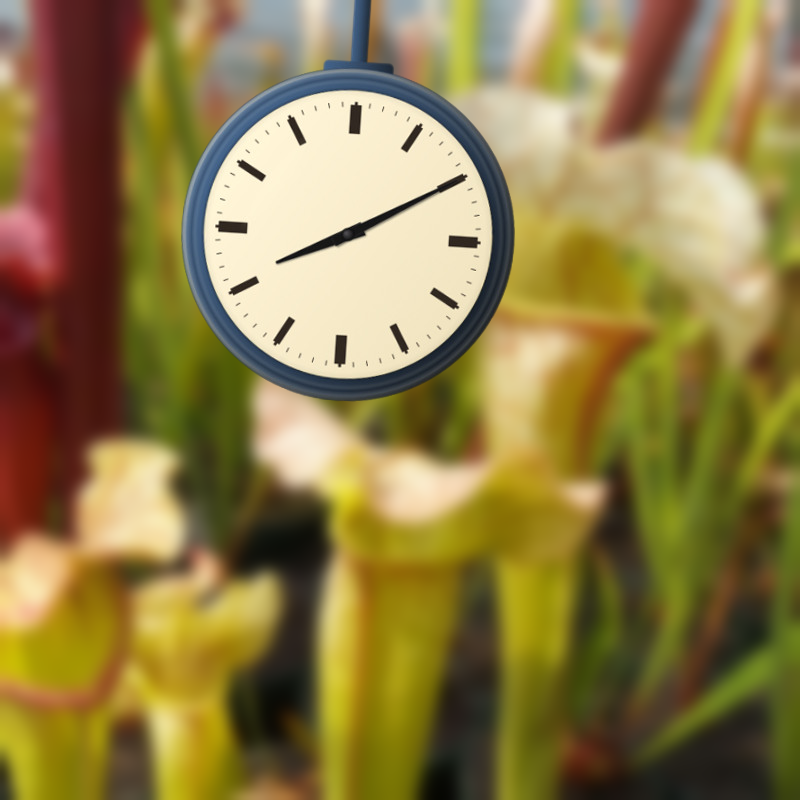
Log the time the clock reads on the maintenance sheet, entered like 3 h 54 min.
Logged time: 8 h 10 min
